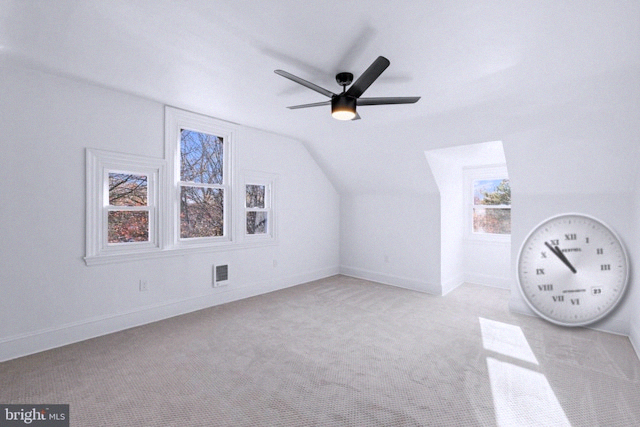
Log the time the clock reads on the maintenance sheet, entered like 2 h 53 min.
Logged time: 10 h 53 min
